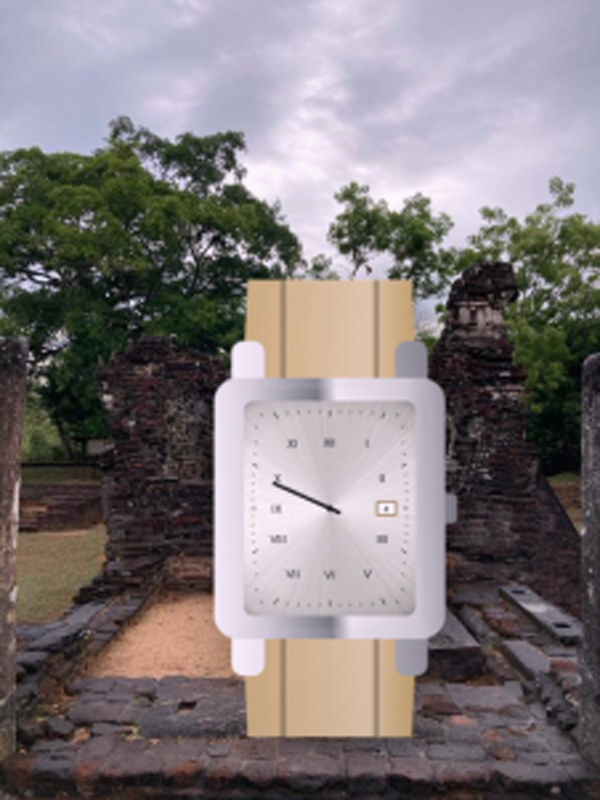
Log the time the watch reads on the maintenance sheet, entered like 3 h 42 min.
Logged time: 9 h 49 min
